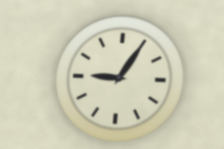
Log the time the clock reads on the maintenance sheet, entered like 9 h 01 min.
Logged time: 9 h 05 min
